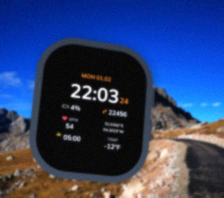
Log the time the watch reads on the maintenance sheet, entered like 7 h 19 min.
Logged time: 22 h 03 min
